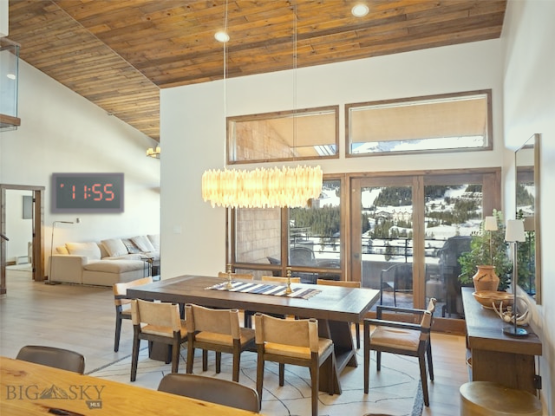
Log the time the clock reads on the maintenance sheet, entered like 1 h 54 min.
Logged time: 11 h 55 min
